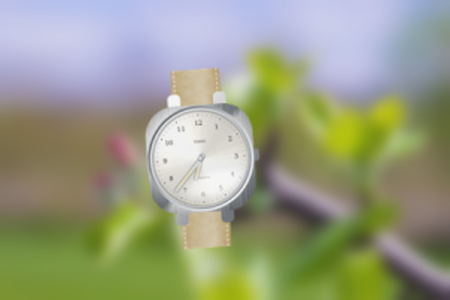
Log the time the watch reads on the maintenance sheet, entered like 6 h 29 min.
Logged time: 6 h 37 min
